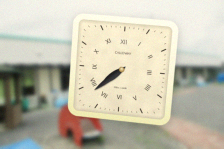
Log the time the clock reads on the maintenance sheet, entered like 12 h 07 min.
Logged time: 7 h 38 min
